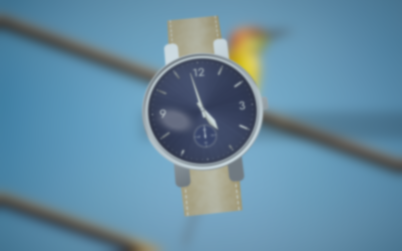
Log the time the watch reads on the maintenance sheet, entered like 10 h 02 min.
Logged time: 4 h 58 min
